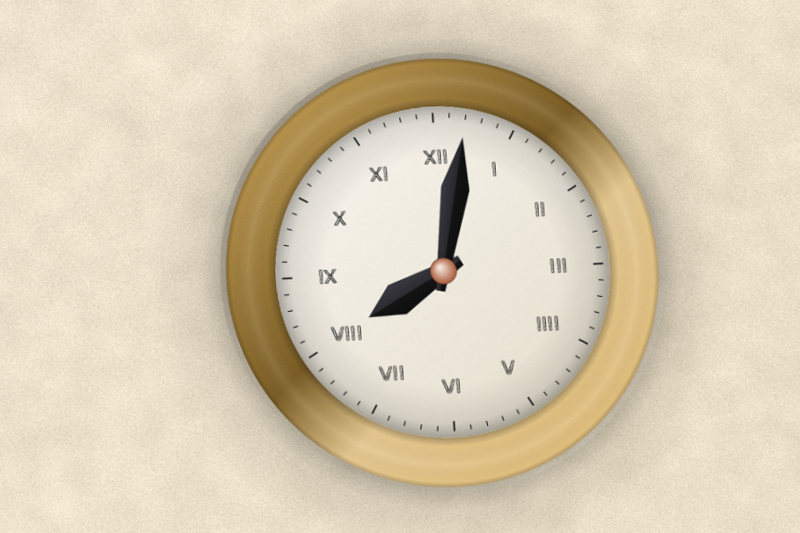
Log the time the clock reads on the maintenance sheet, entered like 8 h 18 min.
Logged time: 8 h 02 min
